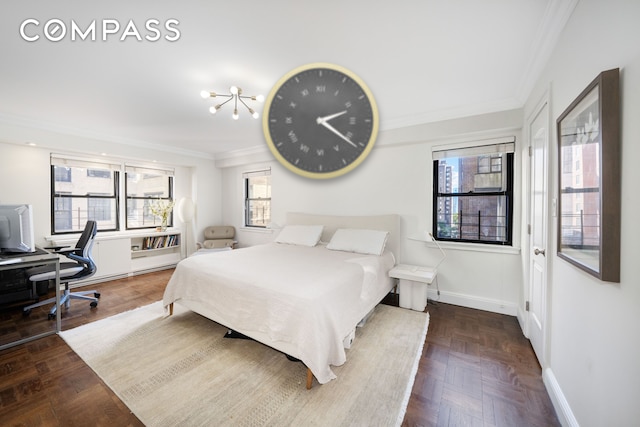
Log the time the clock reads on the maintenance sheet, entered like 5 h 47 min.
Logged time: 2 h 21 min
